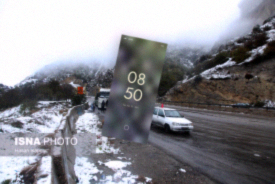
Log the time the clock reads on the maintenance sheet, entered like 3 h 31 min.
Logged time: 8 h 50 min
